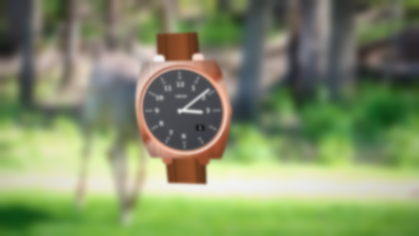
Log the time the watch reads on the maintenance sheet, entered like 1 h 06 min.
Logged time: 3 h 09 min
